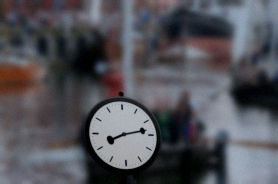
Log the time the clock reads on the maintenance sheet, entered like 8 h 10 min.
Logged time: 8 h 13 min
